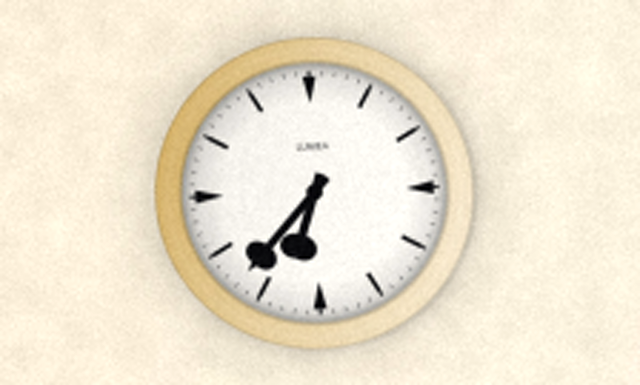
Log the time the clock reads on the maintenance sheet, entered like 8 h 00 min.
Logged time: 6 h 37 min
